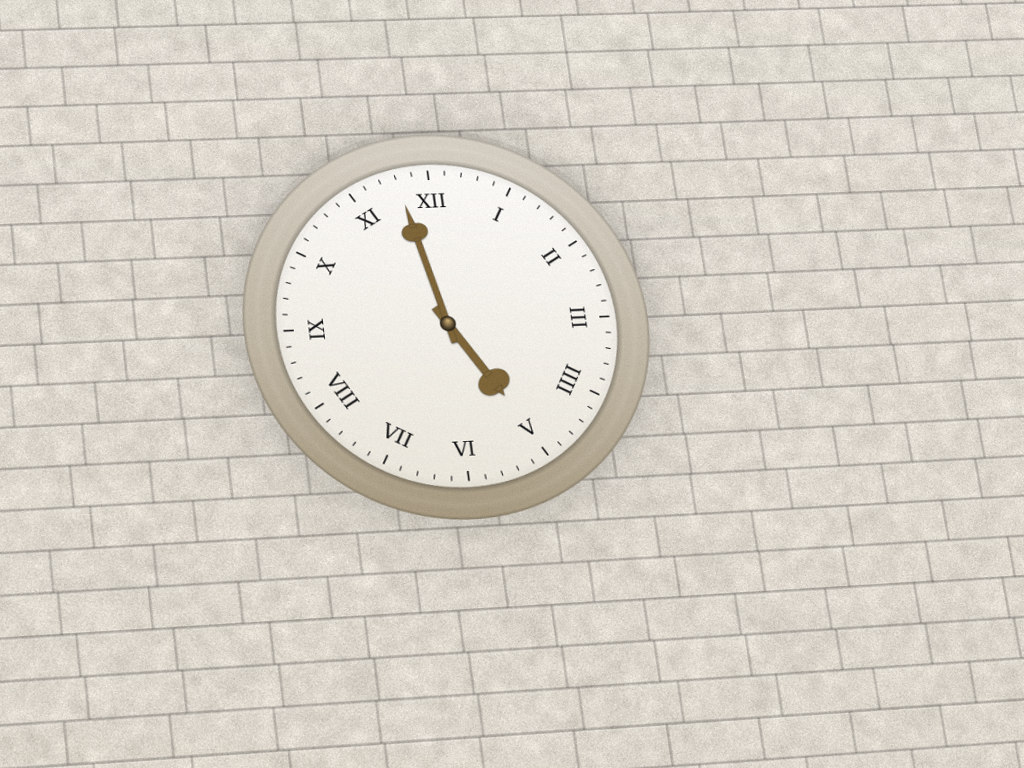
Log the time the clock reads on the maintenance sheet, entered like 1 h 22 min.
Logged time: 4 h 58 min
